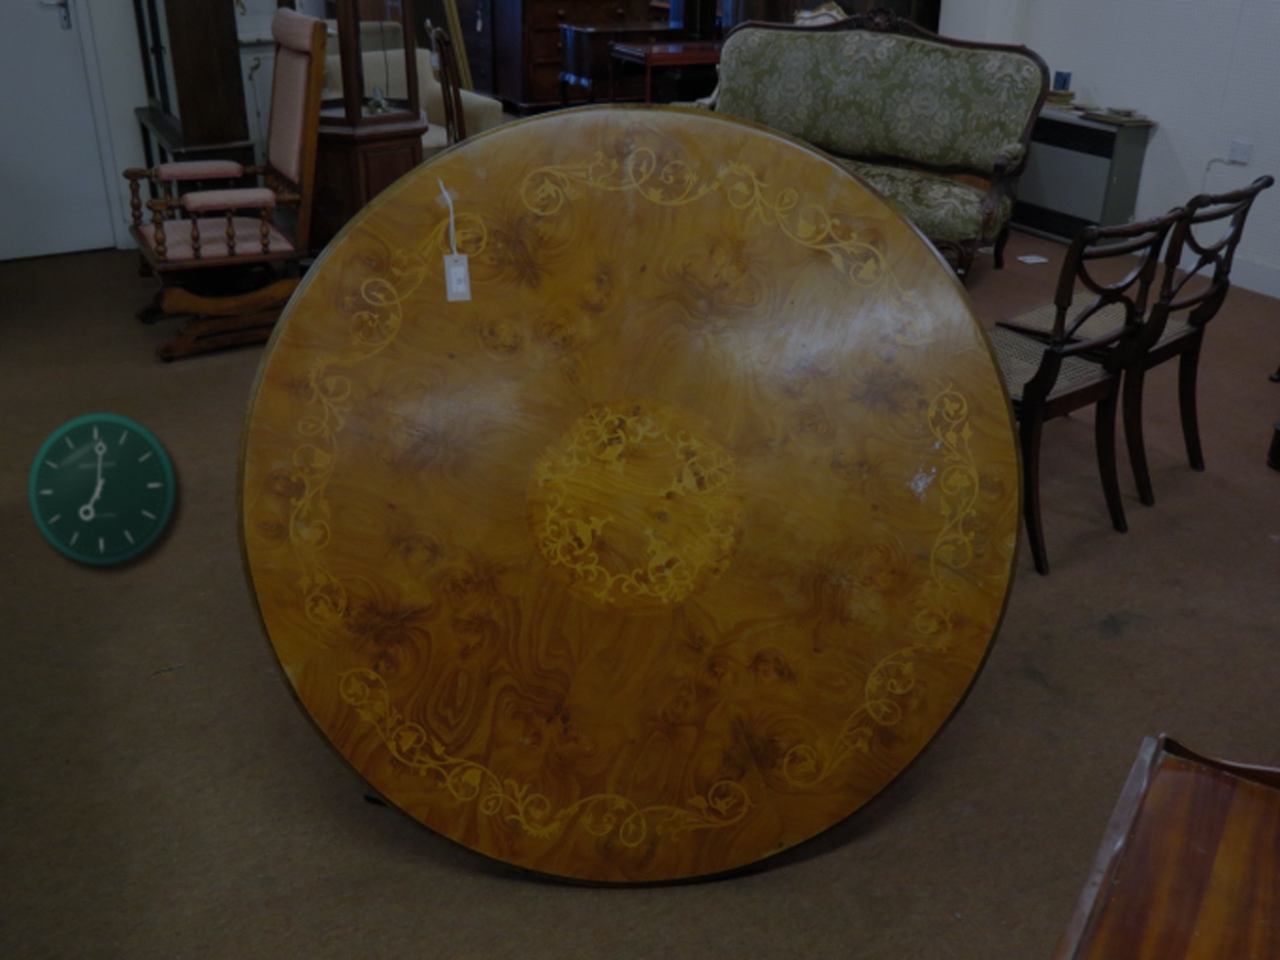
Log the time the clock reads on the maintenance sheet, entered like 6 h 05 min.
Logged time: 7 h 01 min
